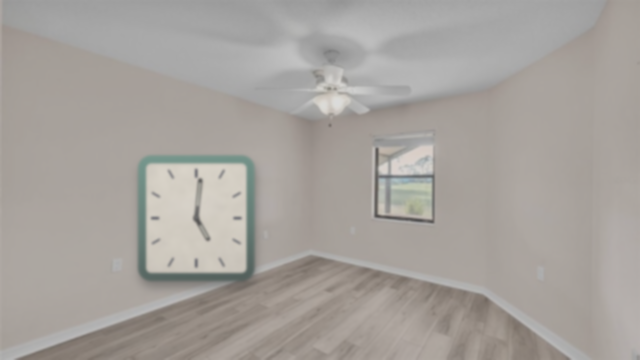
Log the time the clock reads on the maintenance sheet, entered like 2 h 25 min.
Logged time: 5 h 01 min
